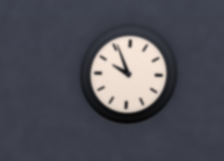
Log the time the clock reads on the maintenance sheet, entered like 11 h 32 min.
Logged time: 9 h 56 min
